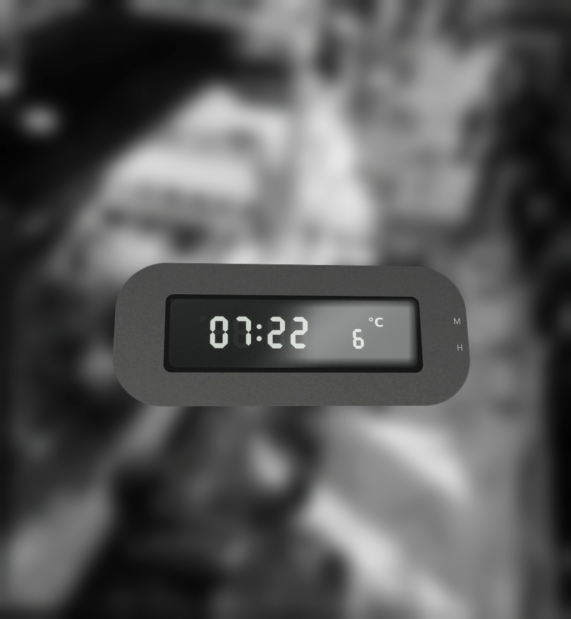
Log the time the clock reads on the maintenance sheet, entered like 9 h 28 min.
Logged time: 7 h 22 min
